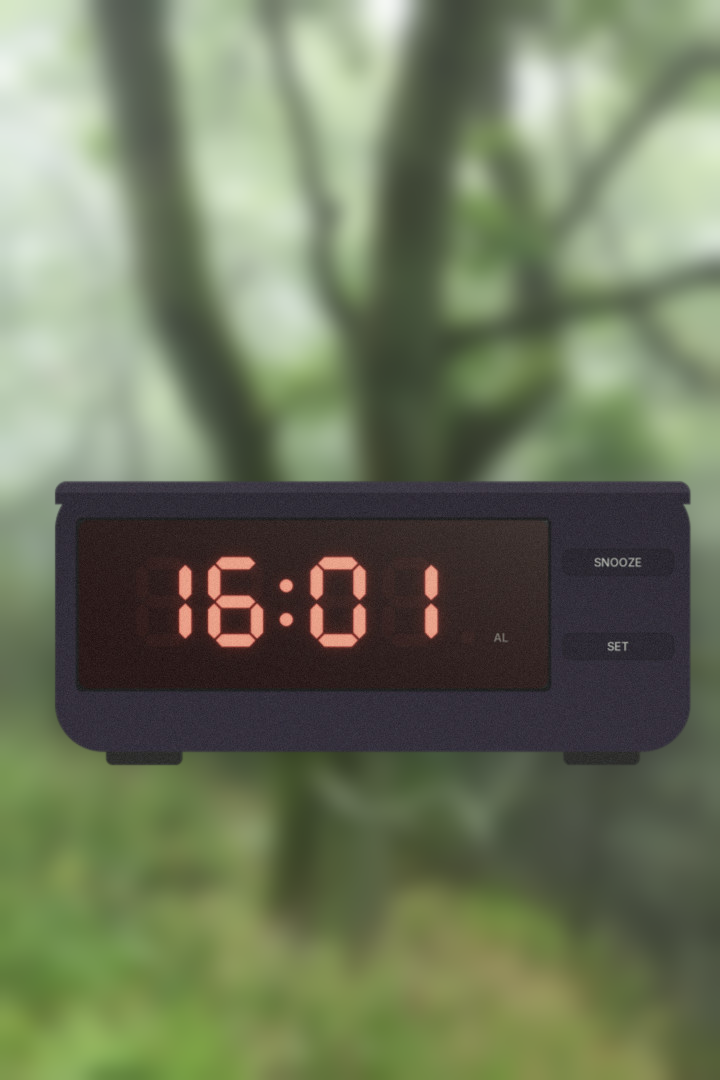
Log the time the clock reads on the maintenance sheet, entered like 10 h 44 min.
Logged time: 16 h 01 min
